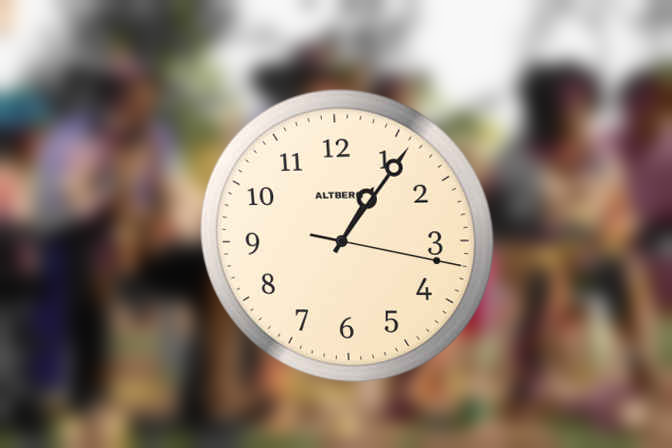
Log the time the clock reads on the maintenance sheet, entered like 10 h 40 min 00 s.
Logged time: 1 h 06 min 17 s
